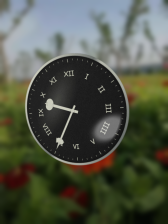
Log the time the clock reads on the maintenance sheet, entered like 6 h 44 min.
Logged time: 9 h 35 min
